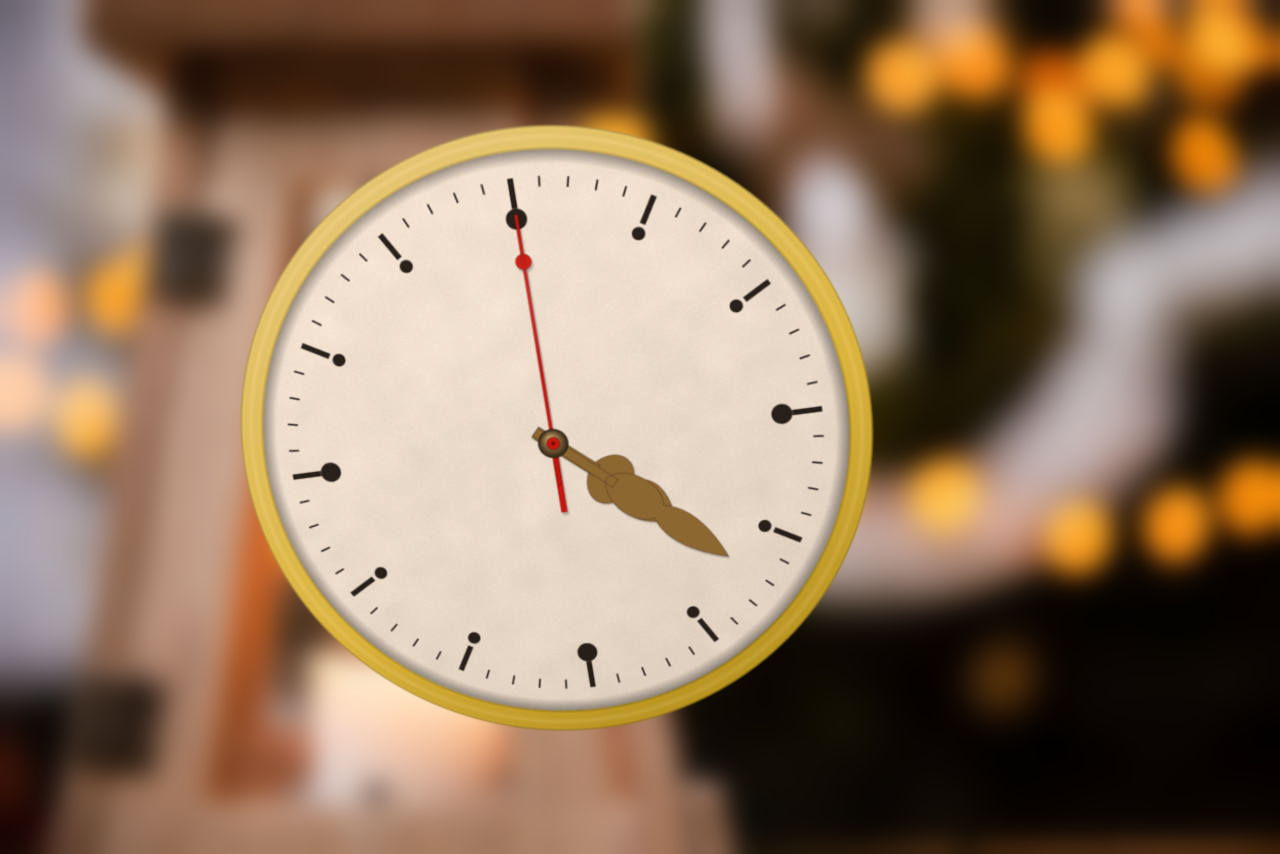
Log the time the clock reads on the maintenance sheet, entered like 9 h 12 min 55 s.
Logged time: 4 h 22 min 00 s
